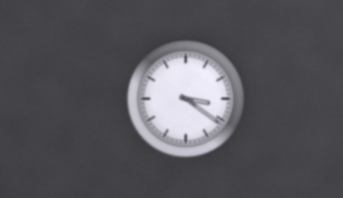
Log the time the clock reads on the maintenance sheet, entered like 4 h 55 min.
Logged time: 3 h 21 min
